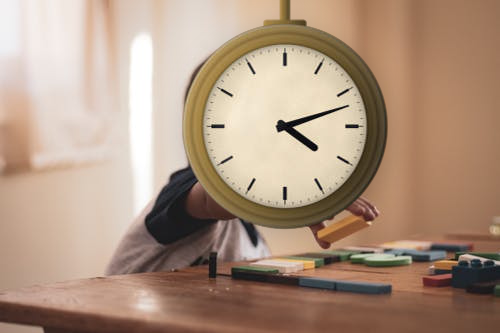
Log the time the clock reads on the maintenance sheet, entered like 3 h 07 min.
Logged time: 4 h 12 min
